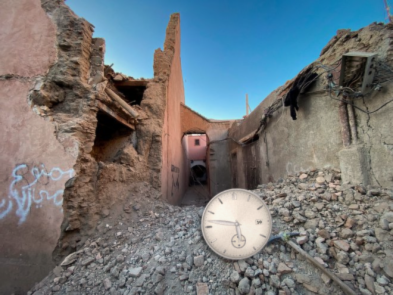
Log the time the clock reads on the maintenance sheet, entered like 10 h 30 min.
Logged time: 5 h 47 min
